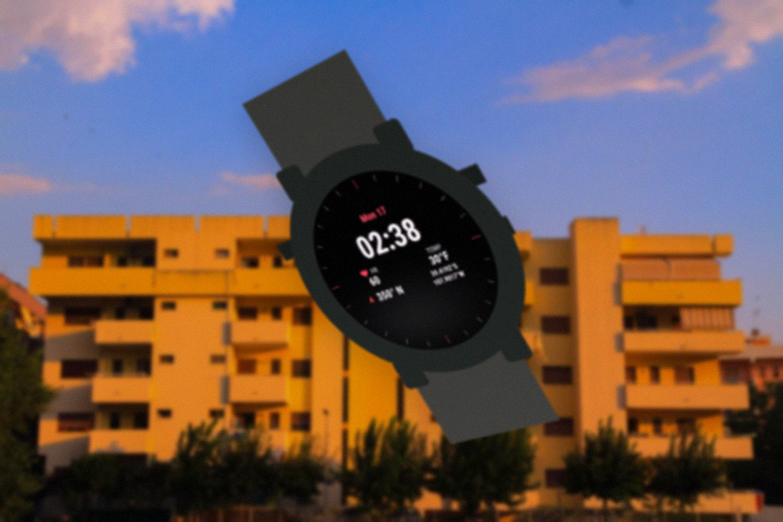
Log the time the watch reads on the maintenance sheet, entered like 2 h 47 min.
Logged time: 2 h 38 min
